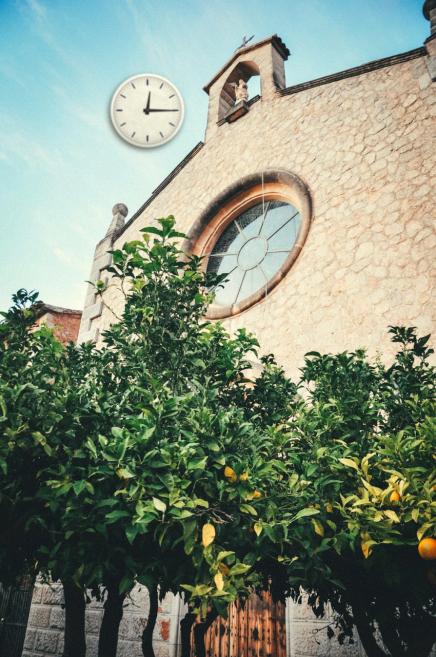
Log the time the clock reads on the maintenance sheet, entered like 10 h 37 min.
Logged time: 12 h 15 min
